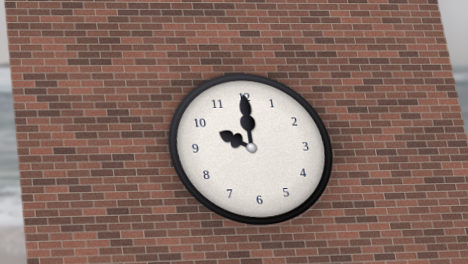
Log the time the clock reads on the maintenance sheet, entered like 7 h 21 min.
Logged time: 10 h 00 min
